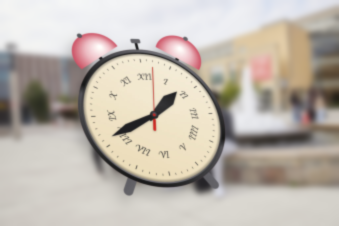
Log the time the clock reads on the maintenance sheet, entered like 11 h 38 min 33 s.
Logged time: 1 h 41 min 02 s
